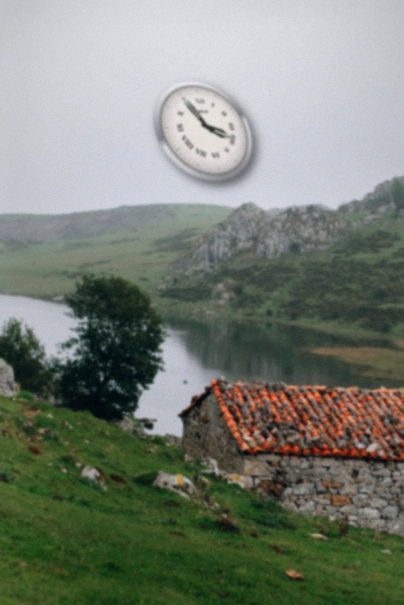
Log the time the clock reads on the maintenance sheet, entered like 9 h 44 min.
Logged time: 3 h 55 min
